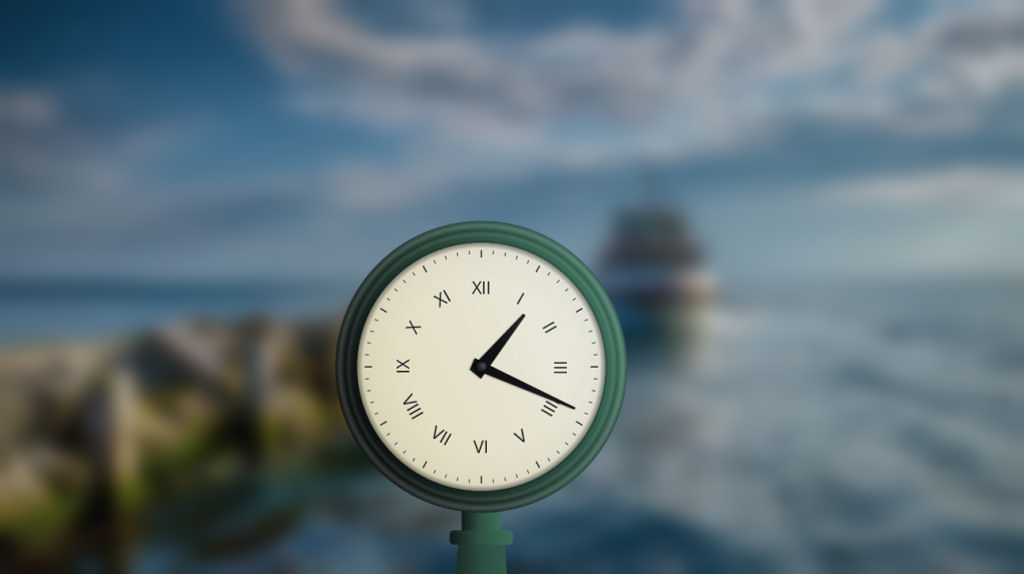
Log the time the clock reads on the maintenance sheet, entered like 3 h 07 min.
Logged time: 1 h 19 min
